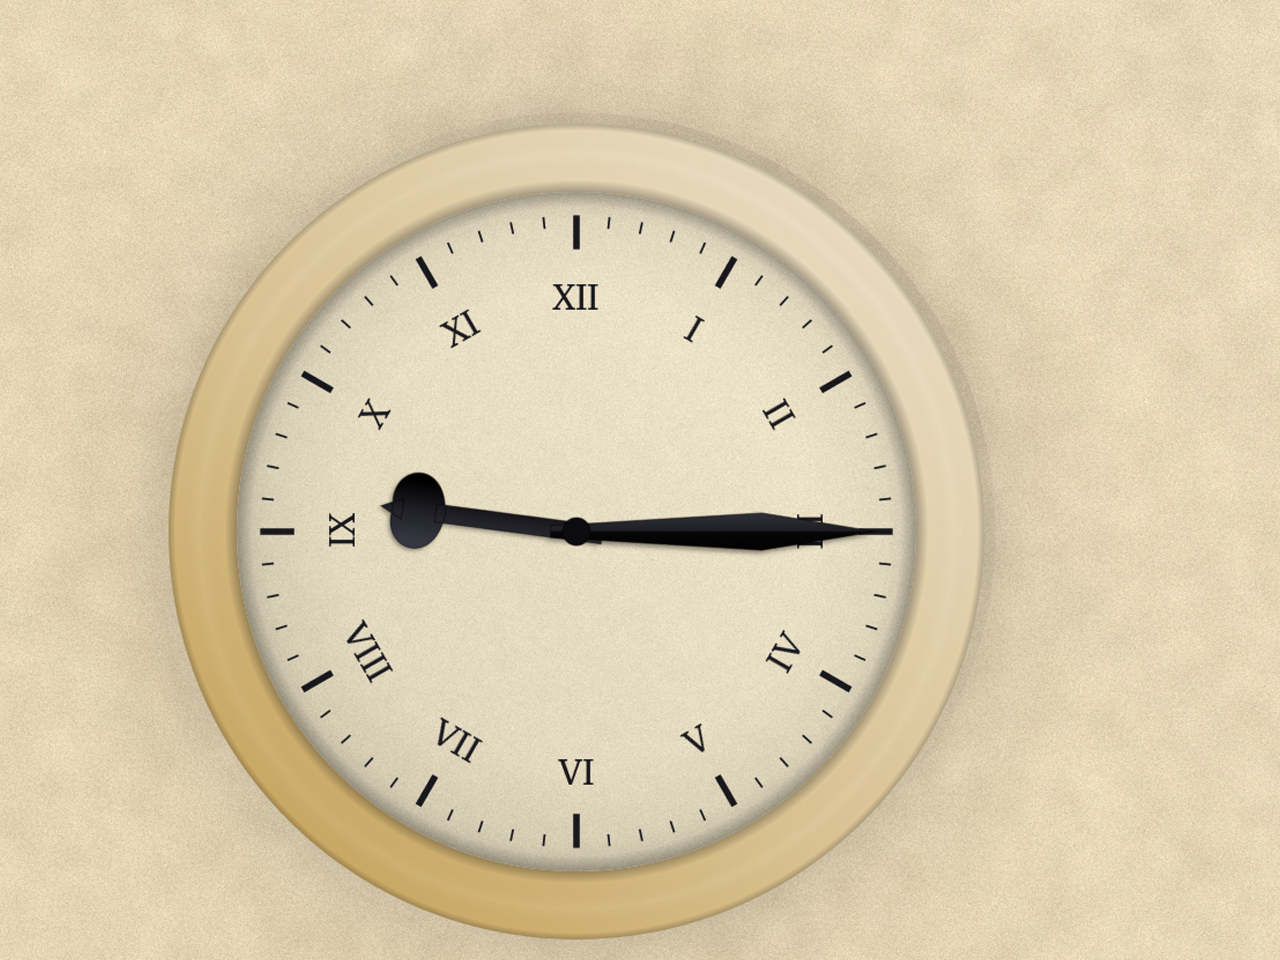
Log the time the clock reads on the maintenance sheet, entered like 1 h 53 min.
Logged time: 9 h 15 min
